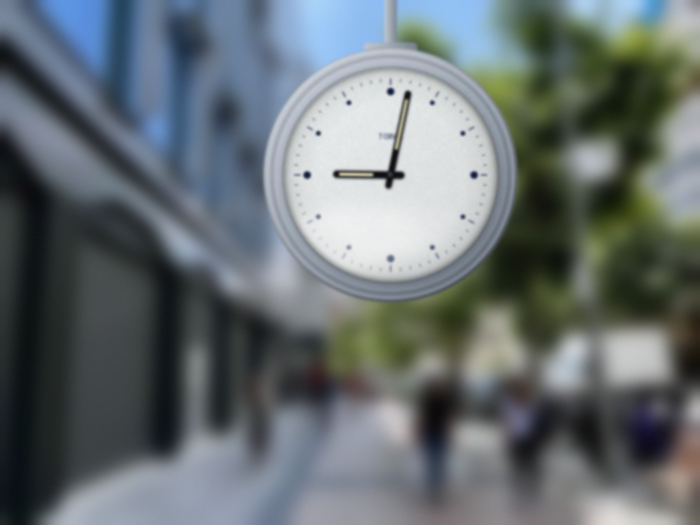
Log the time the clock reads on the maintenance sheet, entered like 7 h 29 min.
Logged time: 9 h 02 min
